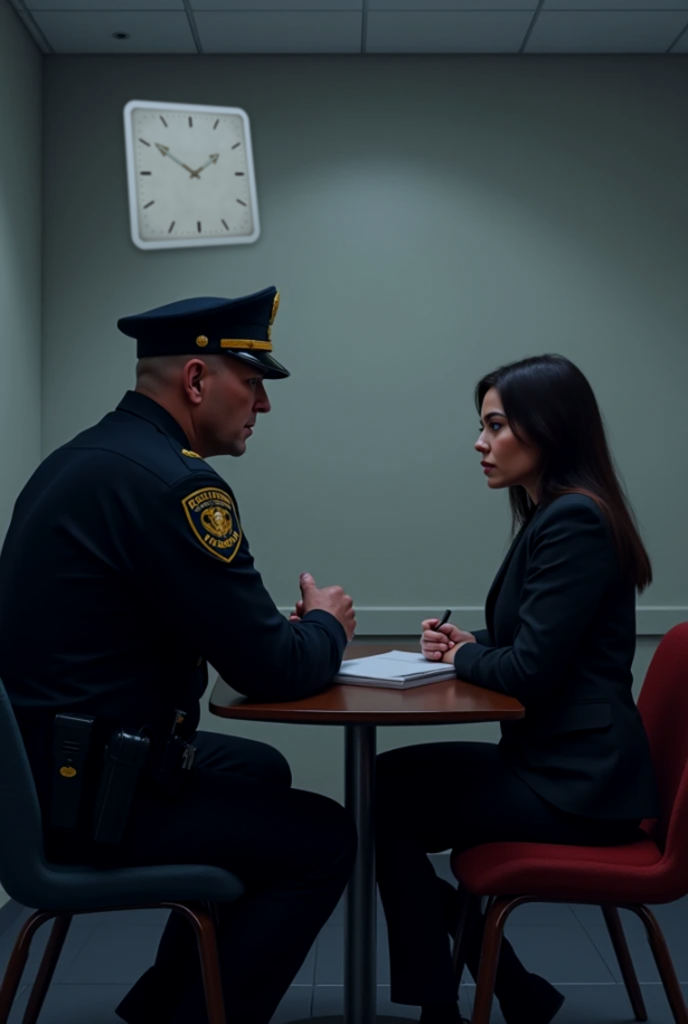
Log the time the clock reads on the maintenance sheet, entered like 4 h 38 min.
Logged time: 1 h 51 min
